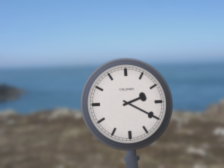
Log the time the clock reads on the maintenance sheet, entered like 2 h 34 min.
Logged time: 2 h 20 min
